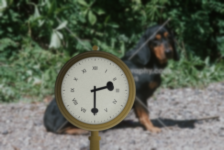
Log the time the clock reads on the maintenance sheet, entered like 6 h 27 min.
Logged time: 2 h 30 min
